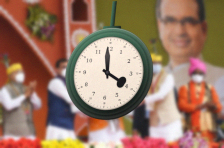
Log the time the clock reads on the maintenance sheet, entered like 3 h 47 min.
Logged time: 3 h 59 min
